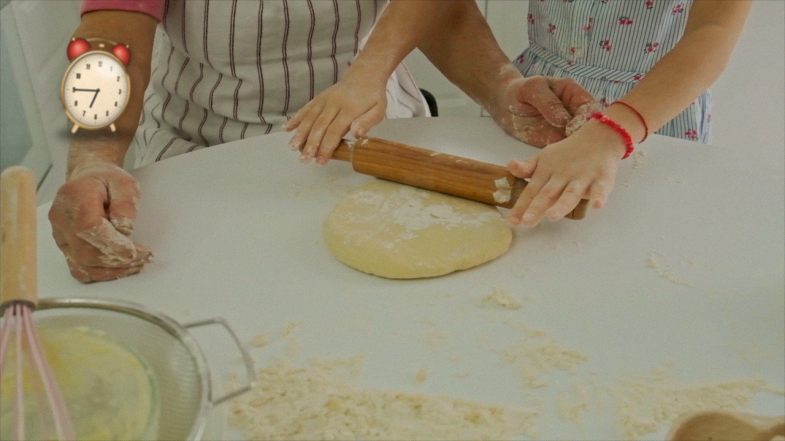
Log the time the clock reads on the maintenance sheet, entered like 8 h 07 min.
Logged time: 6 h 45 min
